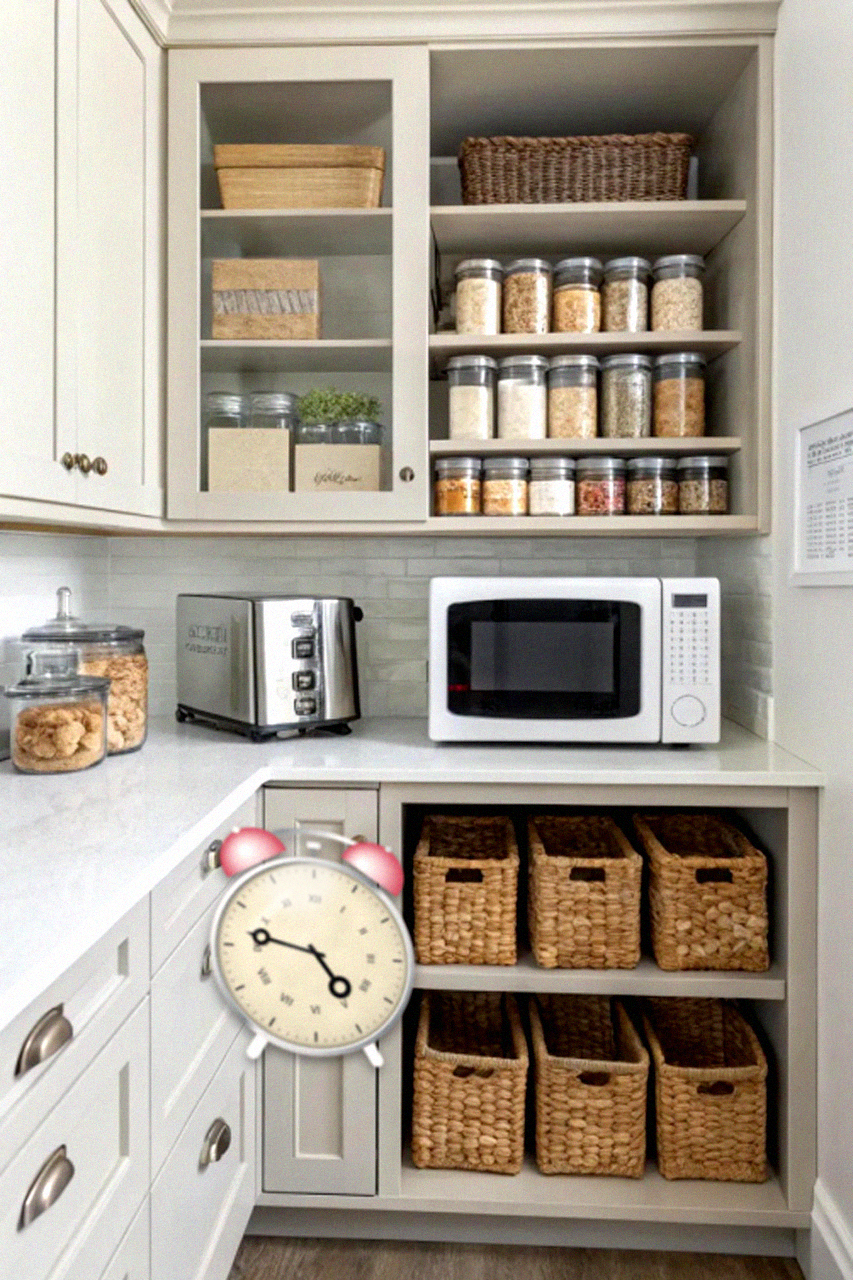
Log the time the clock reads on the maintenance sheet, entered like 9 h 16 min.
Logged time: 4 h 47 min
